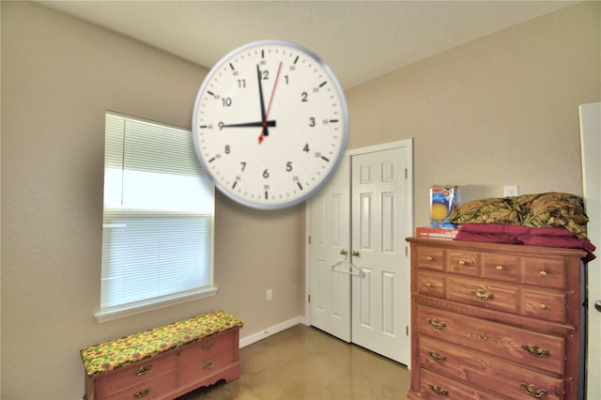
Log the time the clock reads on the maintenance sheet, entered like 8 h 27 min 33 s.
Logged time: 8 h 59 min 03 s
